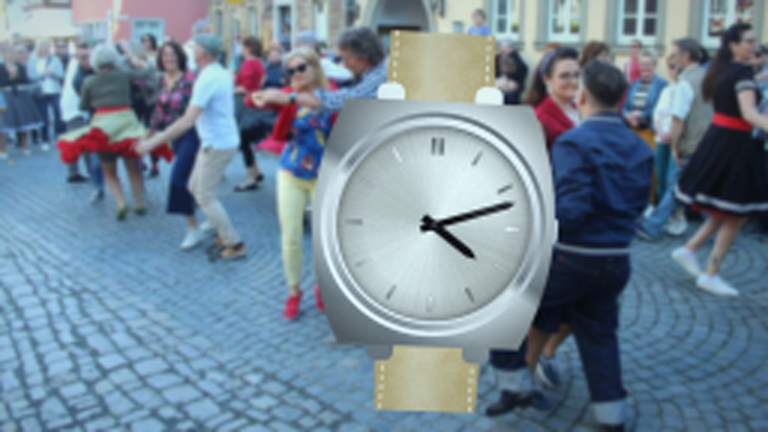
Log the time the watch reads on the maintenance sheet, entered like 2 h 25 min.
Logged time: 4 h 12 min
